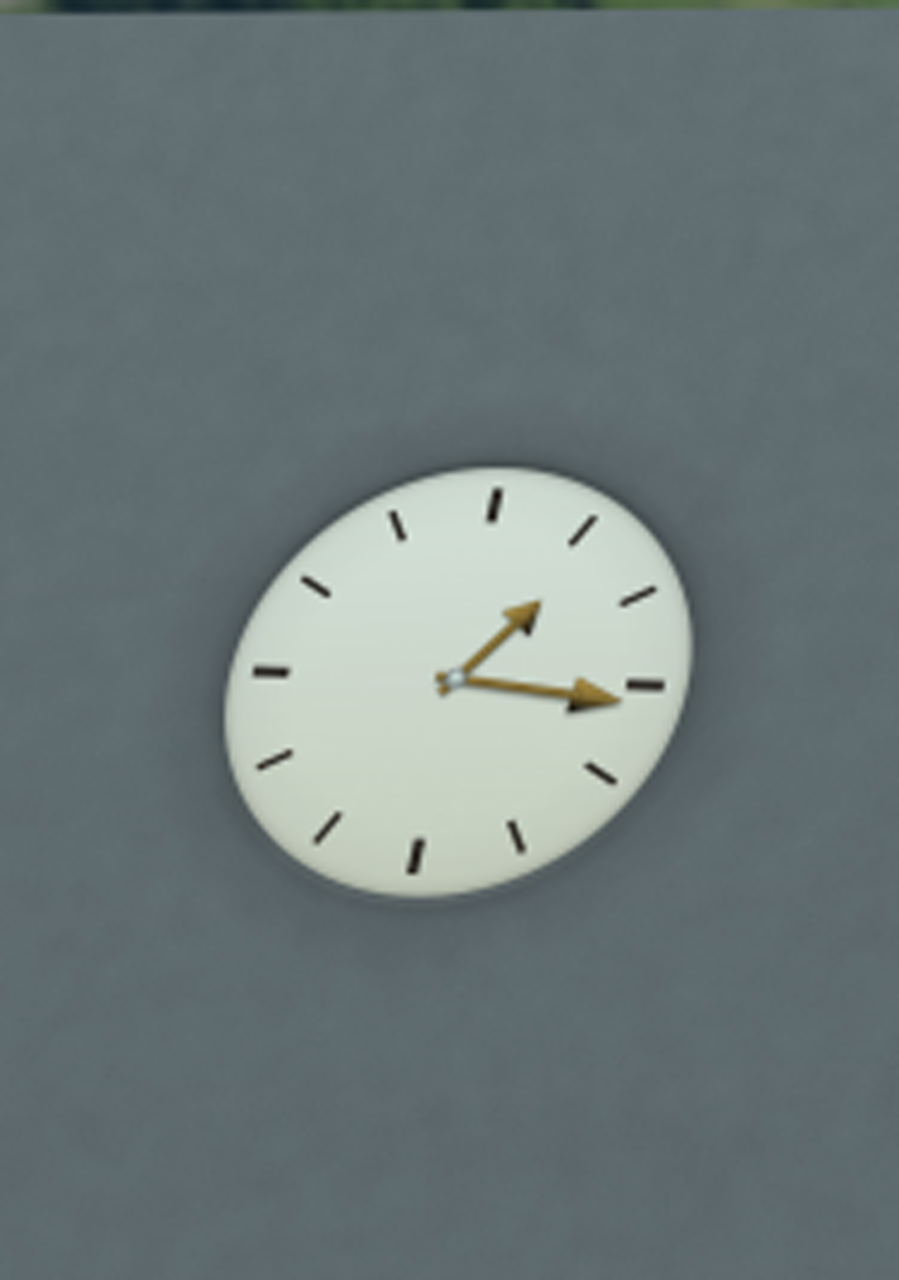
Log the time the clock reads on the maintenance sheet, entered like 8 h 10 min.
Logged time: 1 h 16 min
